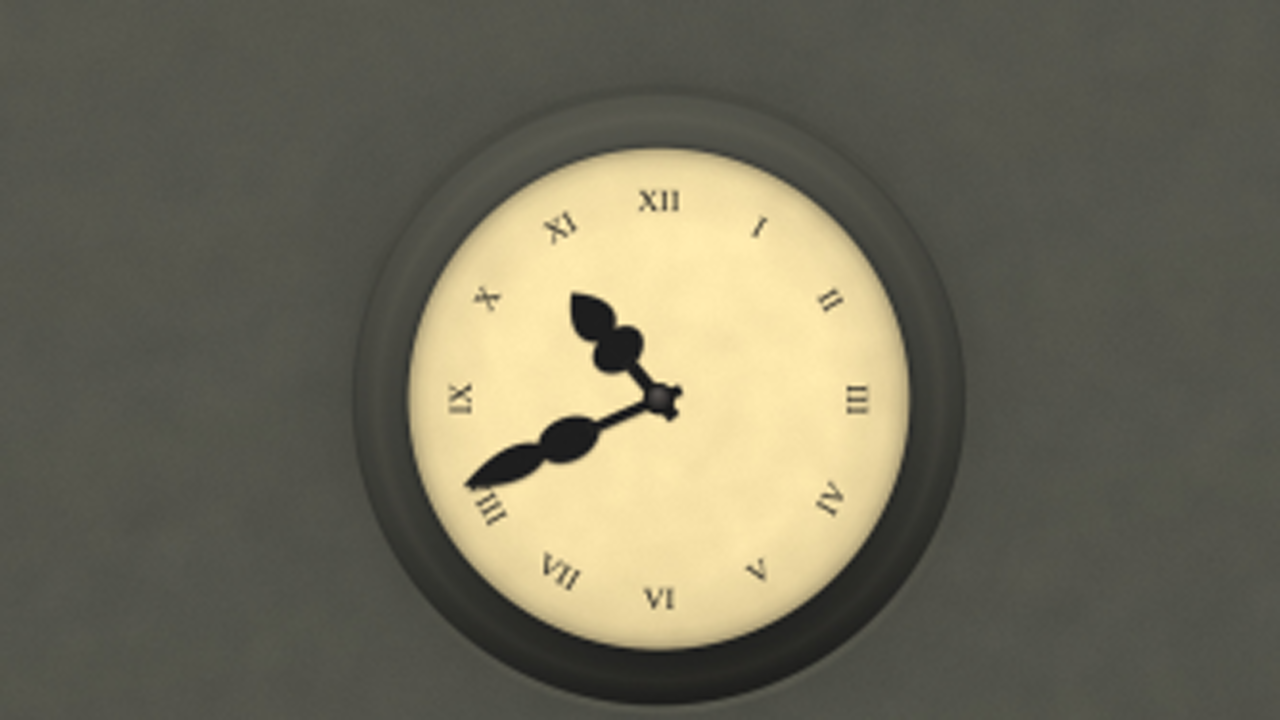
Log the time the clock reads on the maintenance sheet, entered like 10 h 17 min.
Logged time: 10 h 41 min
